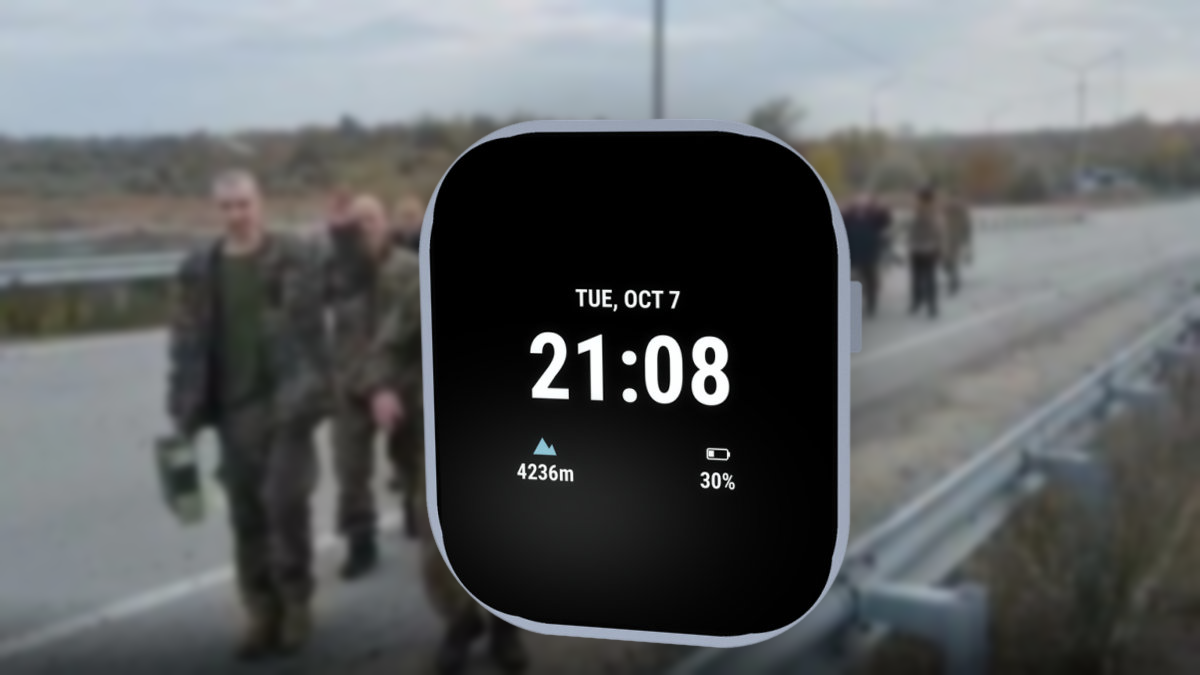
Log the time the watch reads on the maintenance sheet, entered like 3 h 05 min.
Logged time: 21 h 08 min
